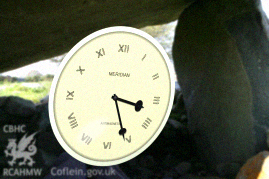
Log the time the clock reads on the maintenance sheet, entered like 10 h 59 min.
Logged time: 3 h 26 min
